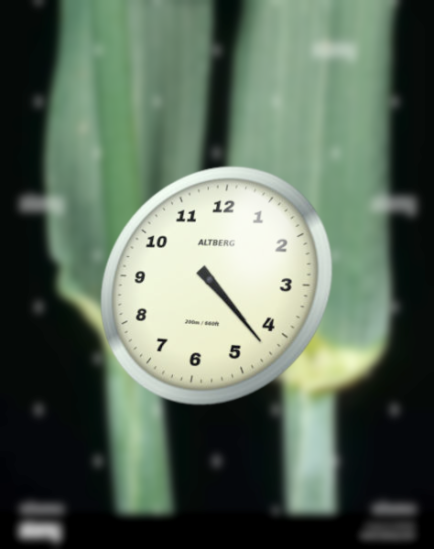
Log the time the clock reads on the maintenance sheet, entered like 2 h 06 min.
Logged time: 4 h 22 min
